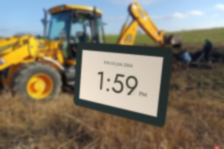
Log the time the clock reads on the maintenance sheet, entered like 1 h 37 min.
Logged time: 1 h 59 min
